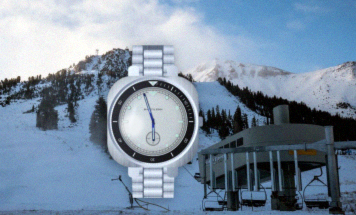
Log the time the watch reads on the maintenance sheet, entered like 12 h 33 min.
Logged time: 5 h 57 min
